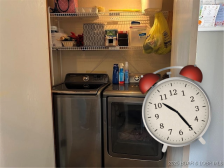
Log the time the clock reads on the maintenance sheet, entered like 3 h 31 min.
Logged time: 10 h 25 min
